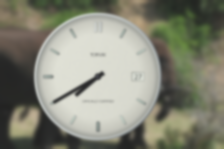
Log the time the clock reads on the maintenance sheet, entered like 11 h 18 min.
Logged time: 7 h 40 min
